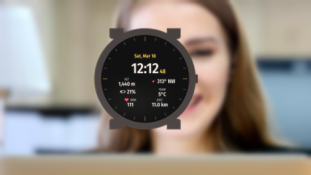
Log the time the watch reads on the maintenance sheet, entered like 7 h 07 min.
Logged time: 12 h 12 min
